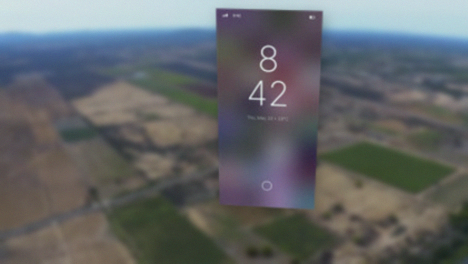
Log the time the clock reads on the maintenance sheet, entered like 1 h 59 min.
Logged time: 8 h 42 min
